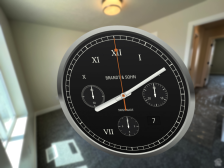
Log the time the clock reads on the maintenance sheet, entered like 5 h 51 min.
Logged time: 8 h 10 min
